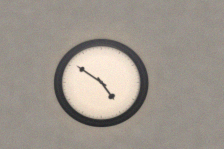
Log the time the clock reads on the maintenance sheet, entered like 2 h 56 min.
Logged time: 4 h 51 min
